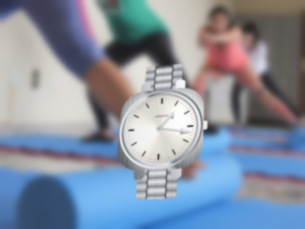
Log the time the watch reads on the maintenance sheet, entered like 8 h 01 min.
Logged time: 1 h 17 min
